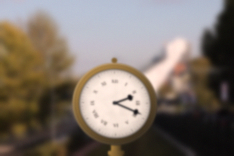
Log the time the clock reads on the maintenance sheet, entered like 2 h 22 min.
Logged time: 2 h 19 min
